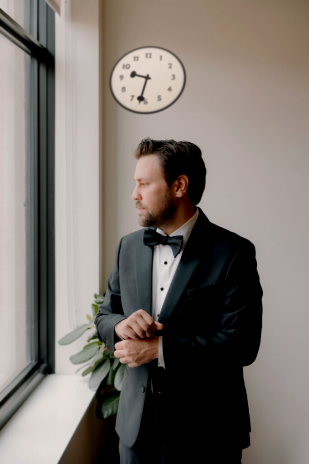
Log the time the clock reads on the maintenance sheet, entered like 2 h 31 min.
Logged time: 9 h 32 min
